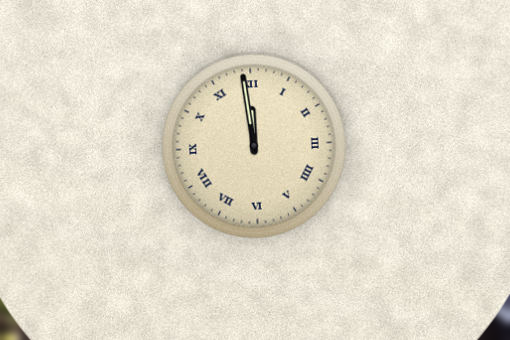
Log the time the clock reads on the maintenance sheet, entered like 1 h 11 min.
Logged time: 11 h 59 min
